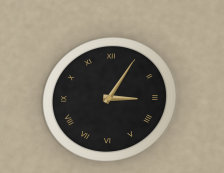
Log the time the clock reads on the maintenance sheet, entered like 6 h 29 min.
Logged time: 3 h 05 min
